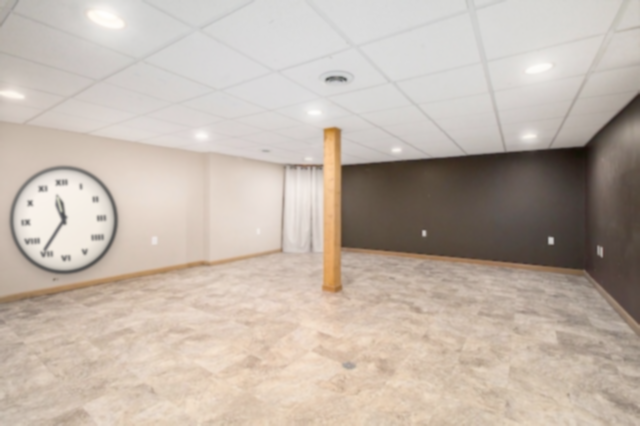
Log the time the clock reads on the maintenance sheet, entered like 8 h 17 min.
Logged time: 11 h 36 min
